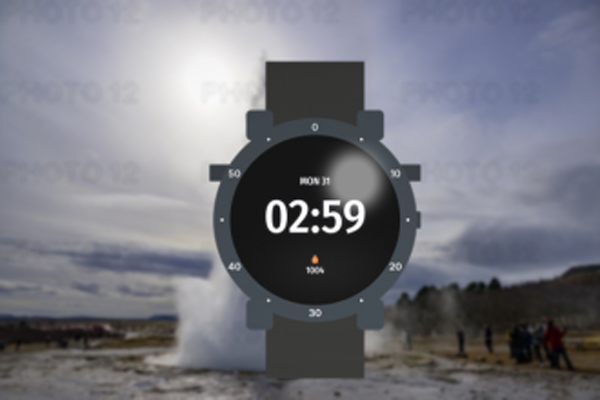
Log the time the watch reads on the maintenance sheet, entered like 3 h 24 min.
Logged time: 2 h 59 min
